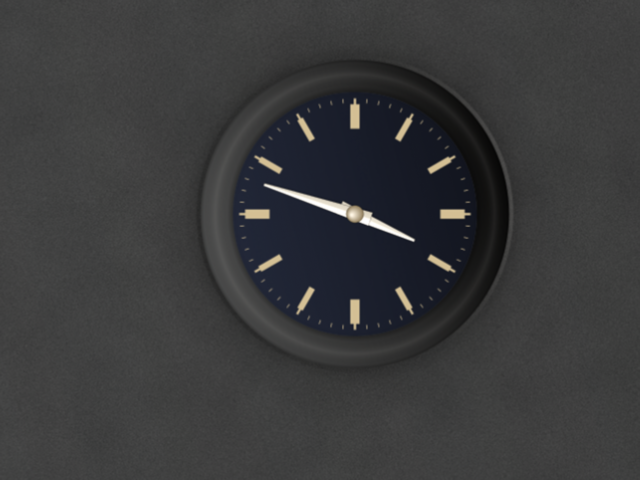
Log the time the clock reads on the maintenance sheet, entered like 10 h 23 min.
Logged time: 3 h 48 min
